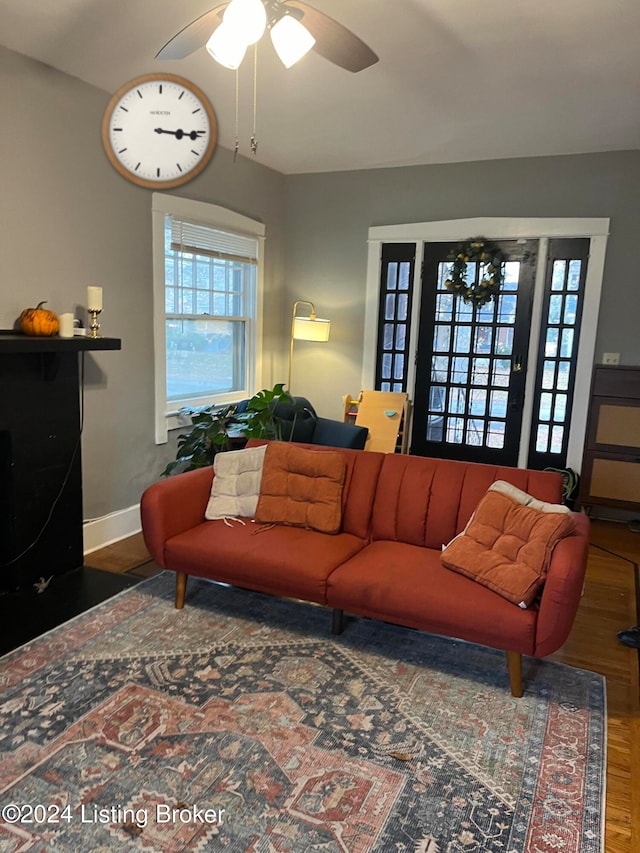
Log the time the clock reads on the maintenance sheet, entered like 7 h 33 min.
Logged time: 3 h 16 min
